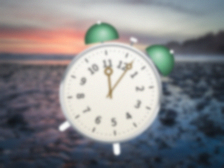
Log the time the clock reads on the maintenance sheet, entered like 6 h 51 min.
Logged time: 11 h 02 min
